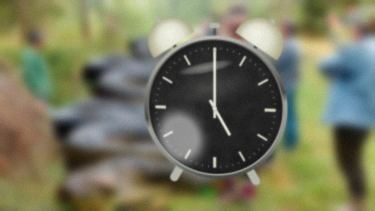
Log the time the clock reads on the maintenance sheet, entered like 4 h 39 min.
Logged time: 5 h 00 min
